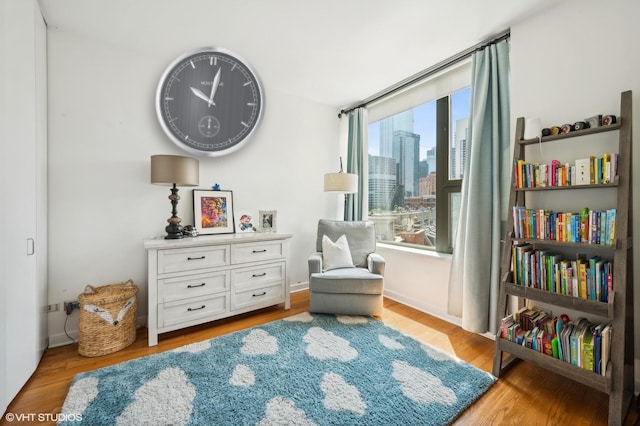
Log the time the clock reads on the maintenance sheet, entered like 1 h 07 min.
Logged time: 10 h 02 min
